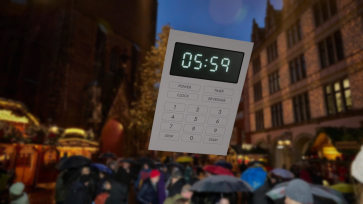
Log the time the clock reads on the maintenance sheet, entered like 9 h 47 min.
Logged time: 5 h 59 min
